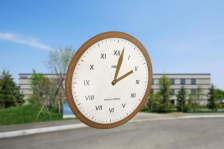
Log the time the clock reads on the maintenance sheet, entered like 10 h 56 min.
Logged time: 2 h 02 min
